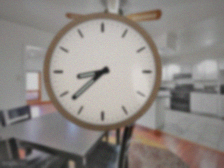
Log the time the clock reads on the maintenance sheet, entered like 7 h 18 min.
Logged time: 8 h 38 min
